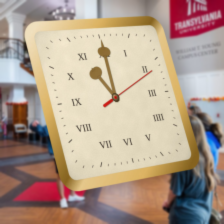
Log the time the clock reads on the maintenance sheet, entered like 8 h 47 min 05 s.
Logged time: 11 h 00 min 11 s
